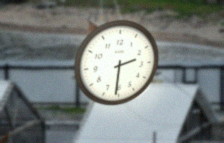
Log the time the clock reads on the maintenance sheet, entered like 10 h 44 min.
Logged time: 2 h 31 min
